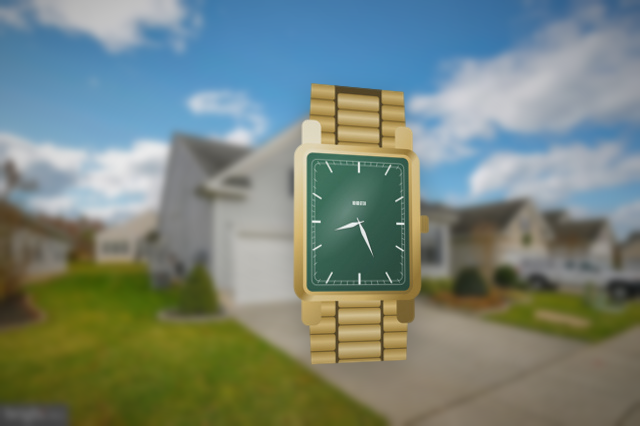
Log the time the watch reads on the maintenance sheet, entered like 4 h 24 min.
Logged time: 8 h 26 min
